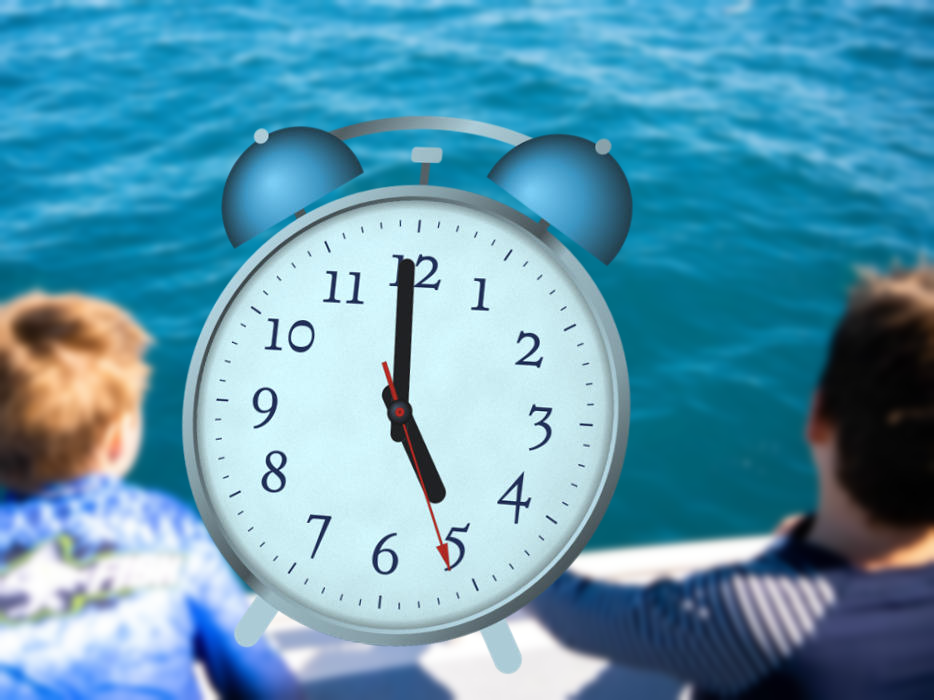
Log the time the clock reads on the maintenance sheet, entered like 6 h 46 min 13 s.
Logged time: 4 h 59 min 26 s
